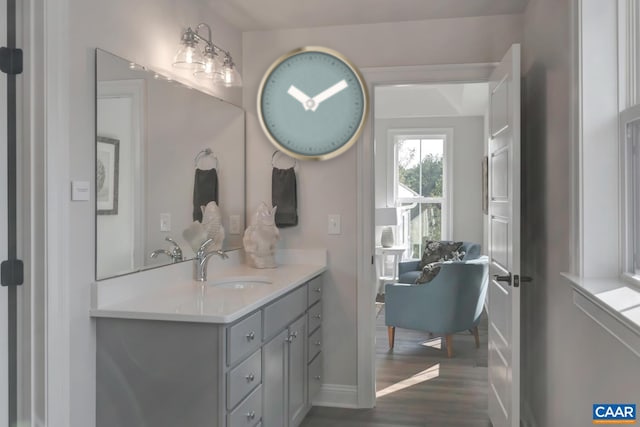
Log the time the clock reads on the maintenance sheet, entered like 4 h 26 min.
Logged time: 10 h 10 min
